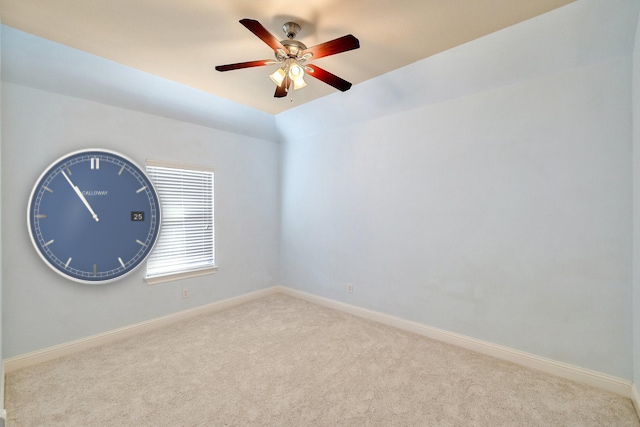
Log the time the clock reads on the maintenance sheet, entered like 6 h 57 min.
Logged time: 10 h 54 min
